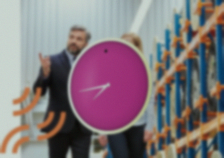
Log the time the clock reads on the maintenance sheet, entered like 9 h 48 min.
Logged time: 7 h 44 min
